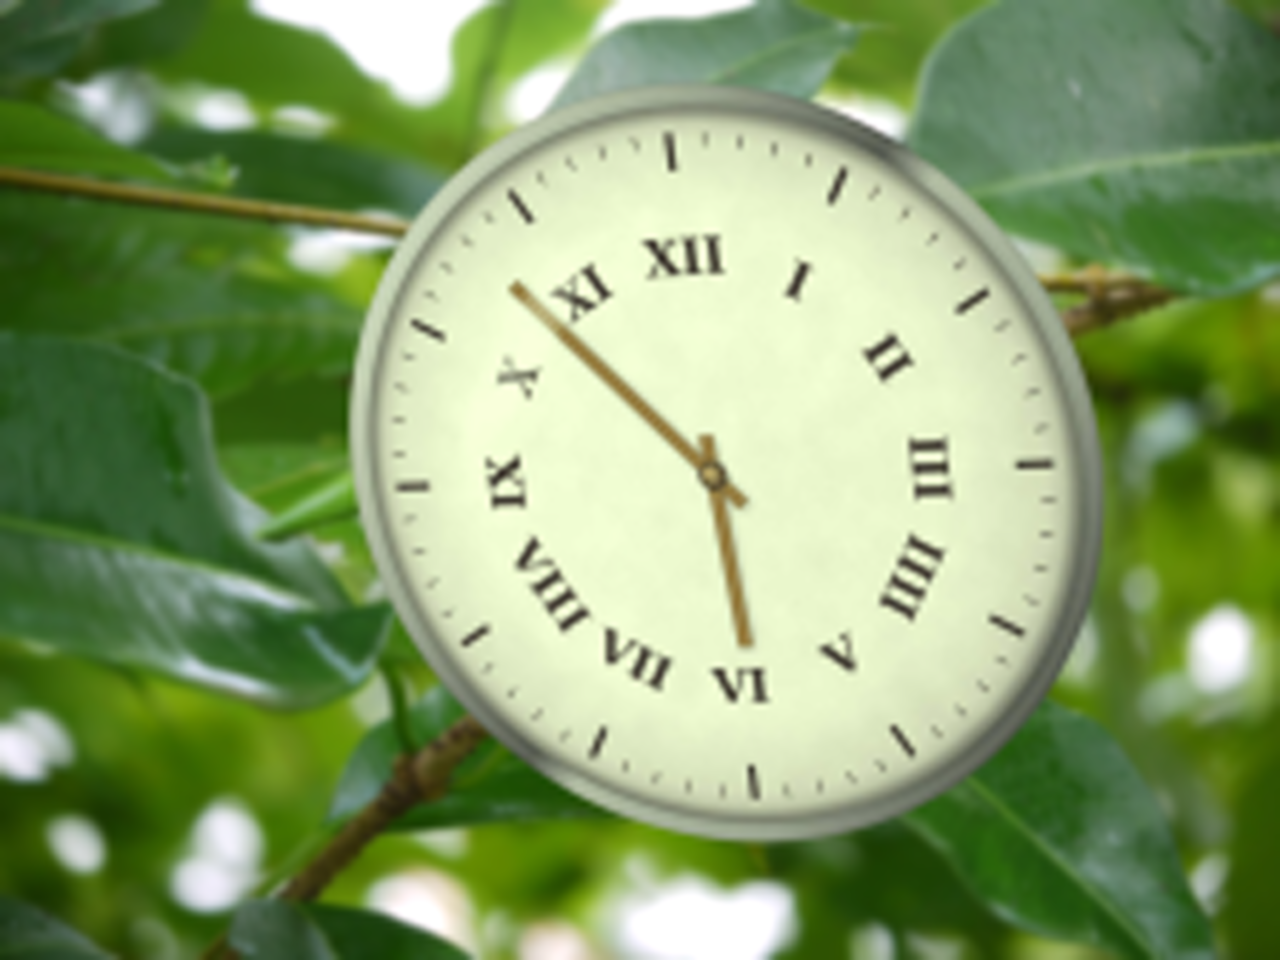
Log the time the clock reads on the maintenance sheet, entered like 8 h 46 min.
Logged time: 5 h 53 min
